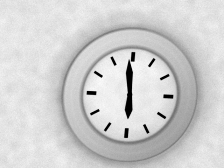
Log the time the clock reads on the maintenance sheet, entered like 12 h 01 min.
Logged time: 5 h 59 min
